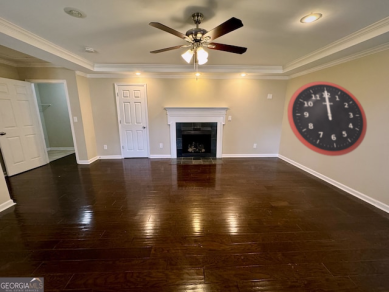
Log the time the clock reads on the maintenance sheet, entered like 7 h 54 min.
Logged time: 12 h 00 min
